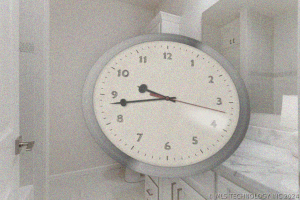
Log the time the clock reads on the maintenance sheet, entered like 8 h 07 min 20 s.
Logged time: 9 h 43 min 17 s
